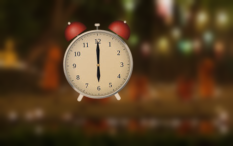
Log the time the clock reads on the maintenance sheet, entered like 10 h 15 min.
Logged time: 6 h 00 min
